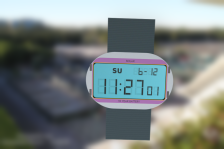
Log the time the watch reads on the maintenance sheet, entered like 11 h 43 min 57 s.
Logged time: 11 h 27 min 01 s
